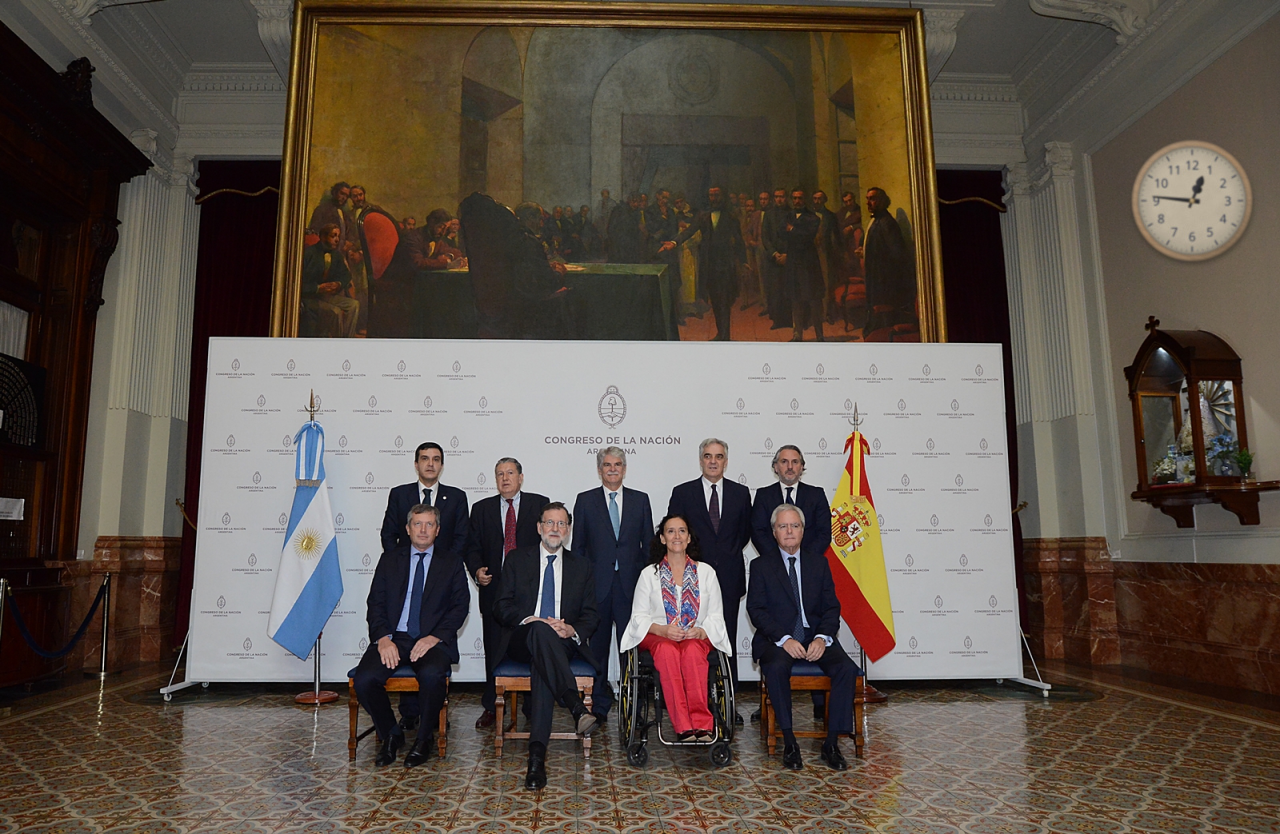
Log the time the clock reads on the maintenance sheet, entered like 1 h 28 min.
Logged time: 12 h 46 min
